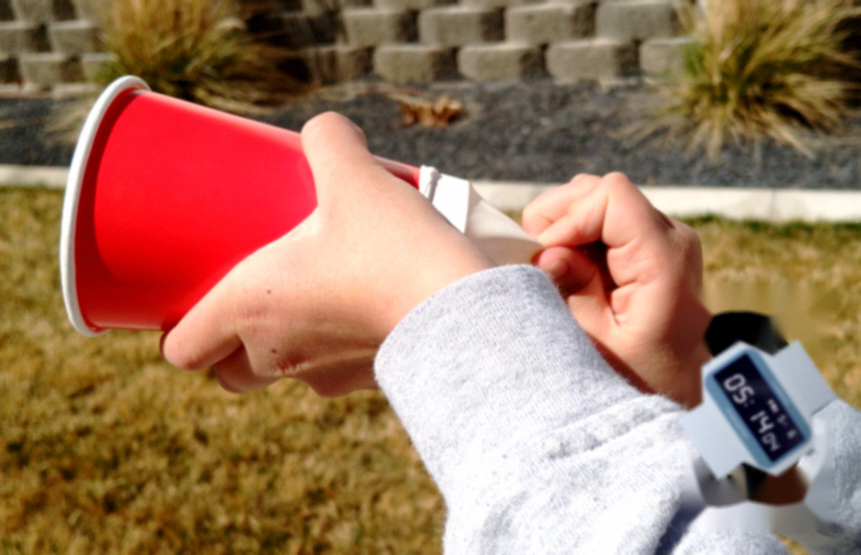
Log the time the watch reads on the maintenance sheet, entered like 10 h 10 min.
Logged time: 5 h 14 min
